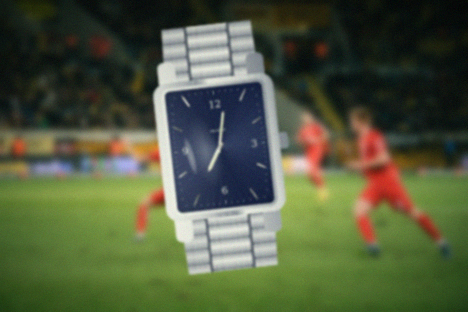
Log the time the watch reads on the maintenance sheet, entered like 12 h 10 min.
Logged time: 7 h 02 min
